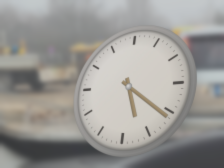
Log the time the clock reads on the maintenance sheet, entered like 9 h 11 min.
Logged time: 5 h 21 min
